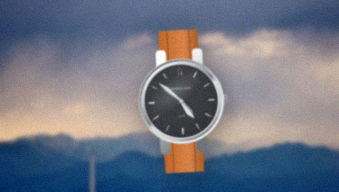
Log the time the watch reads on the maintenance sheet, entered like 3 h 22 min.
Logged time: 4 h 52 min
